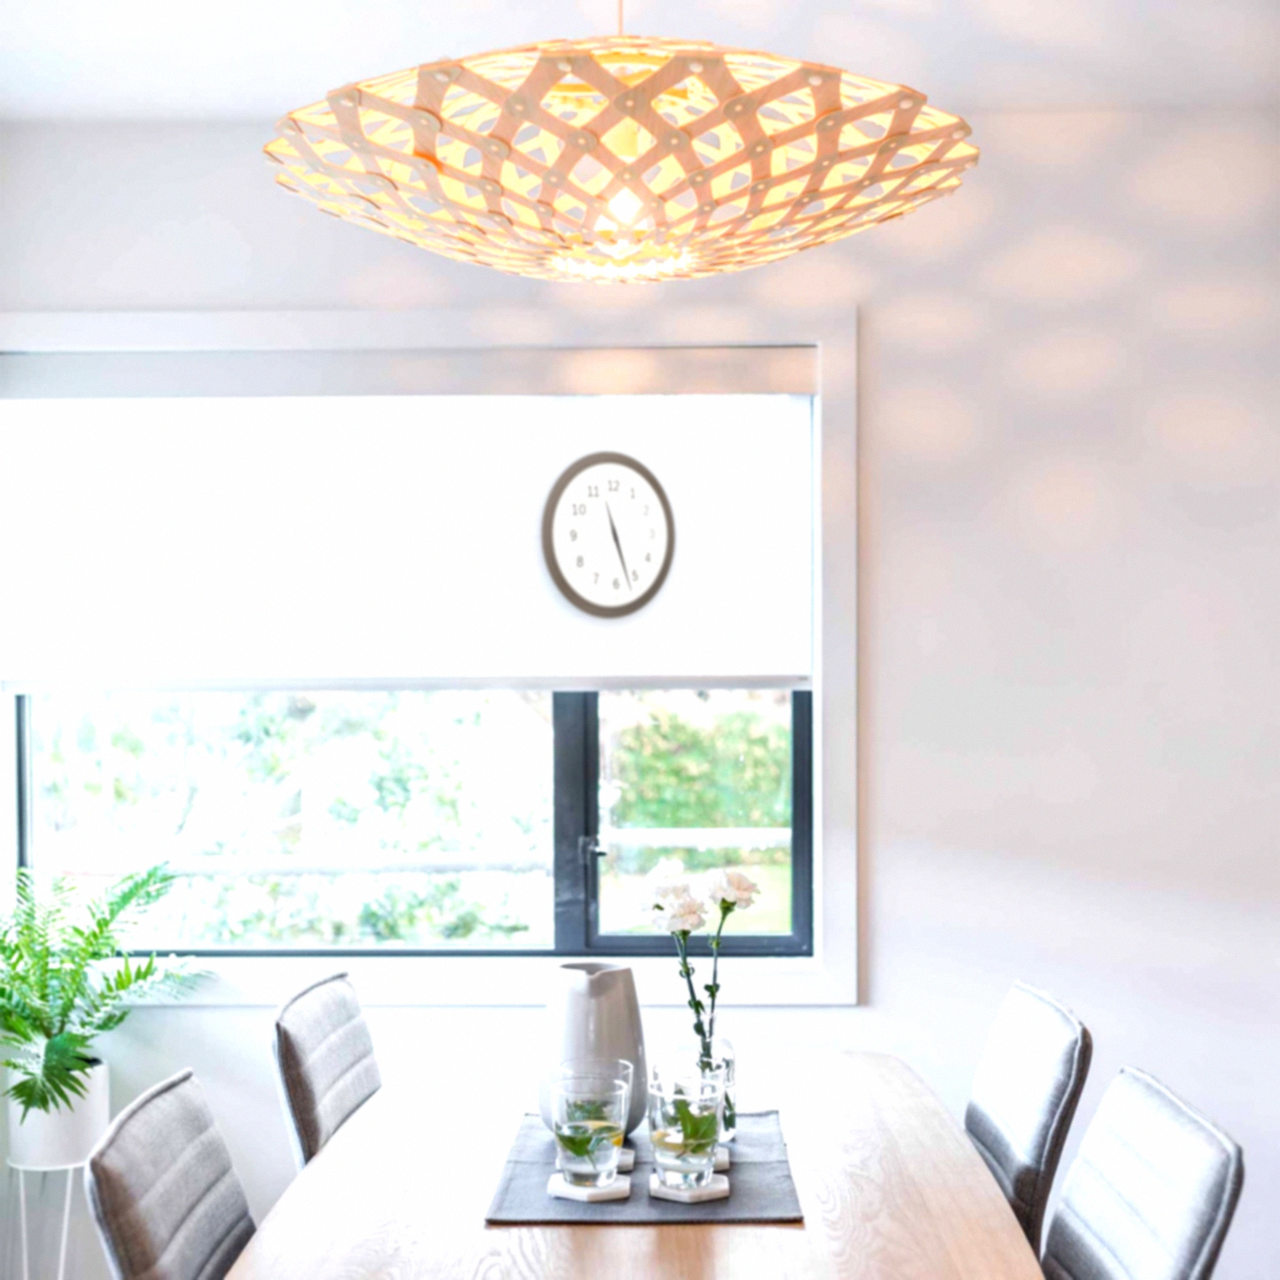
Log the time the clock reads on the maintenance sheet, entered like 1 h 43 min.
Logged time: 11 h 27 min
